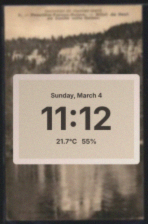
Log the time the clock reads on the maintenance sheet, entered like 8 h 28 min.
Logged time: 11 h 12 min
